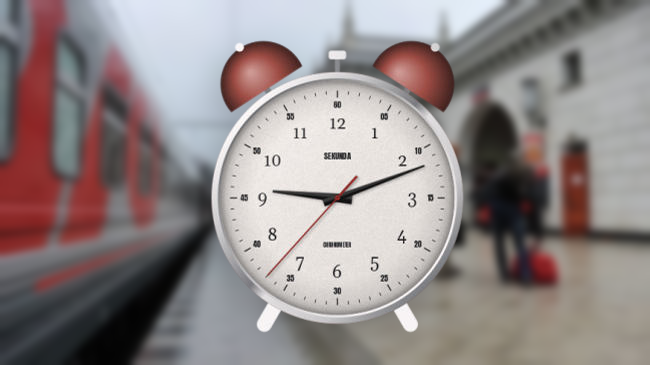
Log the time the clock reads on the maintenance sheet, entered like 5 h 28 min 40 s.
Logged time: 9 h 11 min 37 s
